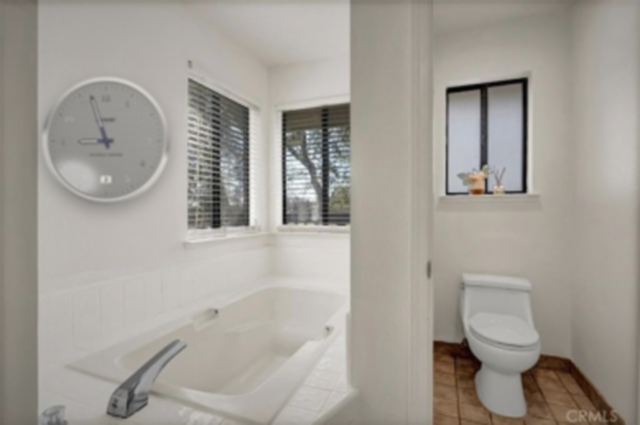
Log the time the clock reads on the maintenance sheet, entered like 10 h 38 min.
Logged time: 8 h 57 min
